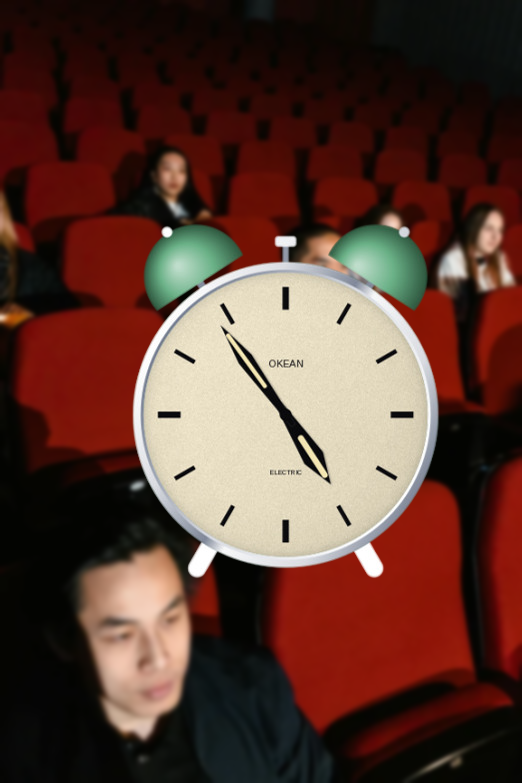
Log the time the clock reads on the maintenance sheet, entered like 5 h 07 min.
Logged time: 4 h 54 min
